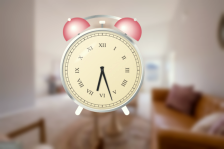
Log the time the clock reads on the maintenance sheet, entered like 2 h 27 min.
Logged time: 6 h 27 min
